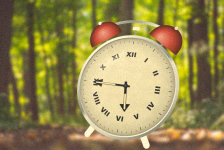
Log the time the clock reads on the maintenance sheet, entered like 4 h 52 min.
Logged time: 5 h 45 min
